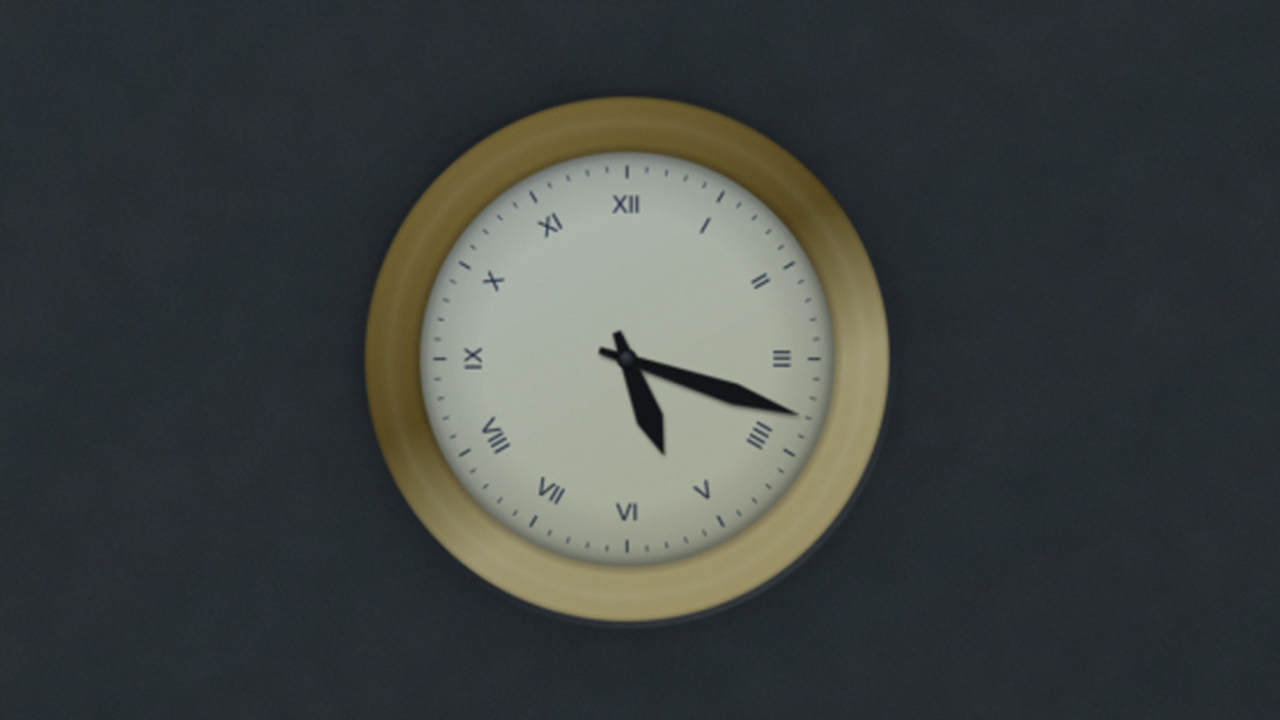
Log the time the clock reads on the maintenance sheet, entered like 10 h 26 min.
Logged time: 5 h 18 min
